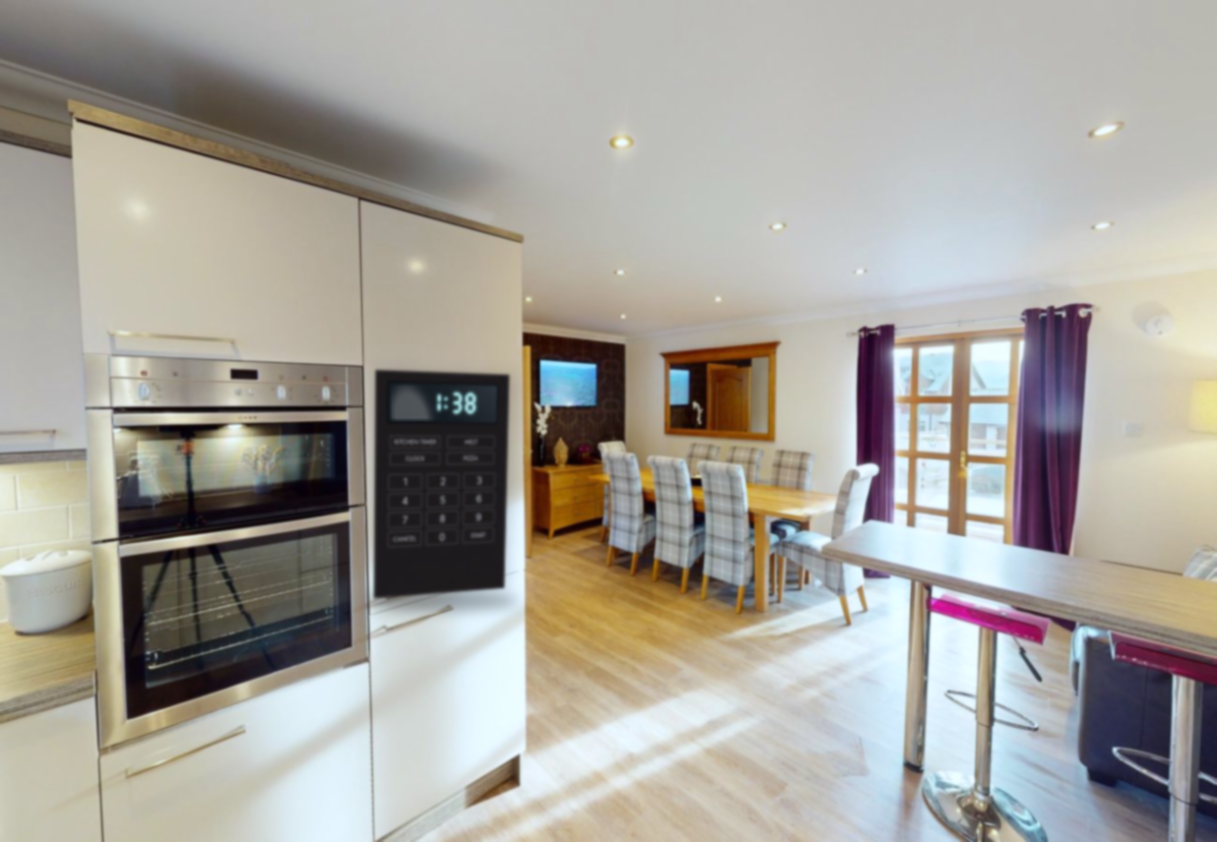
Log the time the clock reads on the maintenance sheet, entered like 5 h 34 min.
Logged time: 1 h 38 min
